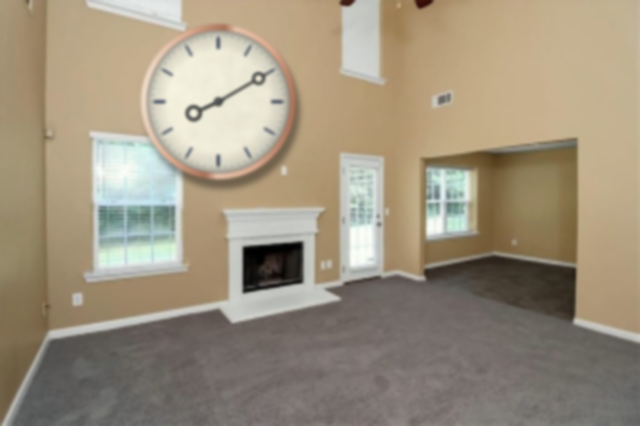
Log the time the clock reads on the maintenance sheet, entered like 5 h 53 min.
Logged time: 8 h 10 min
